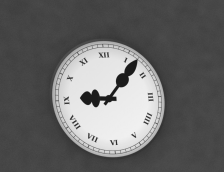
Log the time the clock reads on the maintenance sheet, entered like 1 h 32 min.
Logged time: 9 h 07 min
